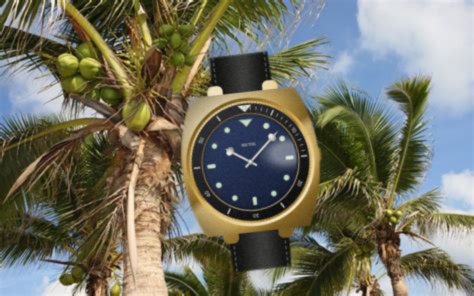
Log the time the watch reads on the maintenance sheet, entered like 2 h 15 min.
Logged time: 10 h 08 min
